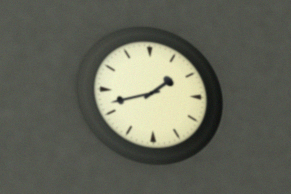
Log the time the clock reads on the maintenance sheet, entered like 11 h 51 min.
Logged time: 1 h 42 min
